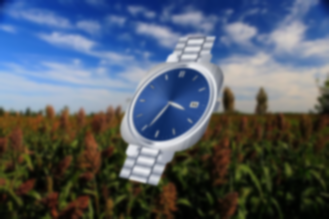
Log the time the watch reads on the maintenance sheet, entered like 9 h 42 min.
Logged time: 3 h 34 min
